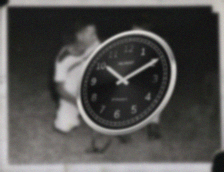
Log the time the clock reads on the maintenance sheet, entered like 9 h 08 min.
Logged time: 10 h 10 min
